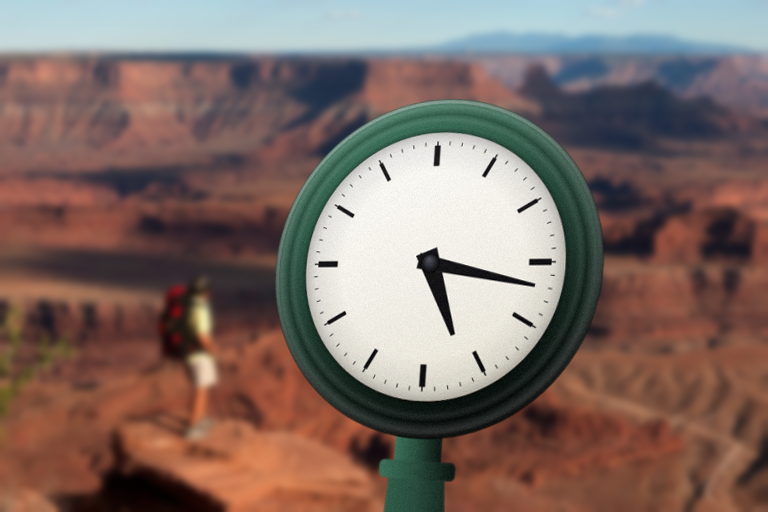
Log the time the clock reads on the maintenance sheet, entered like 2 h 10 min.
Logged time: 5 h 17 min
